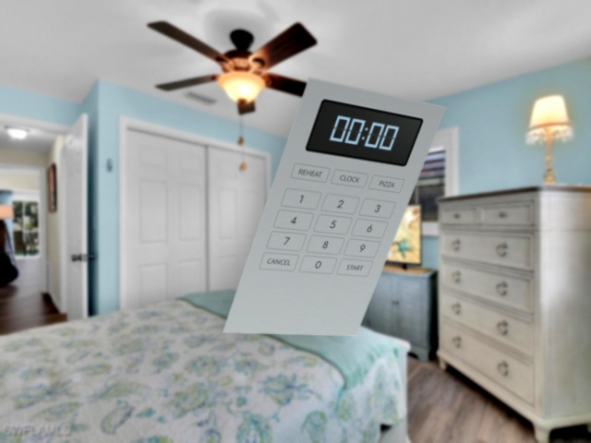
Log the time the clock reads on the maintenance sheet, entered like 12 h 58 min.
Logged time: 0 h 00 min
